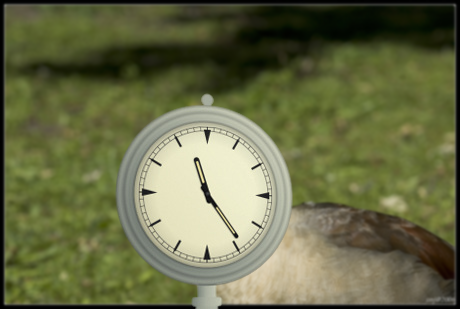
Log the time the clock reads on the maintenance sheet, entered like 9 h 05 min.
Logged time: 11 h 24 min
